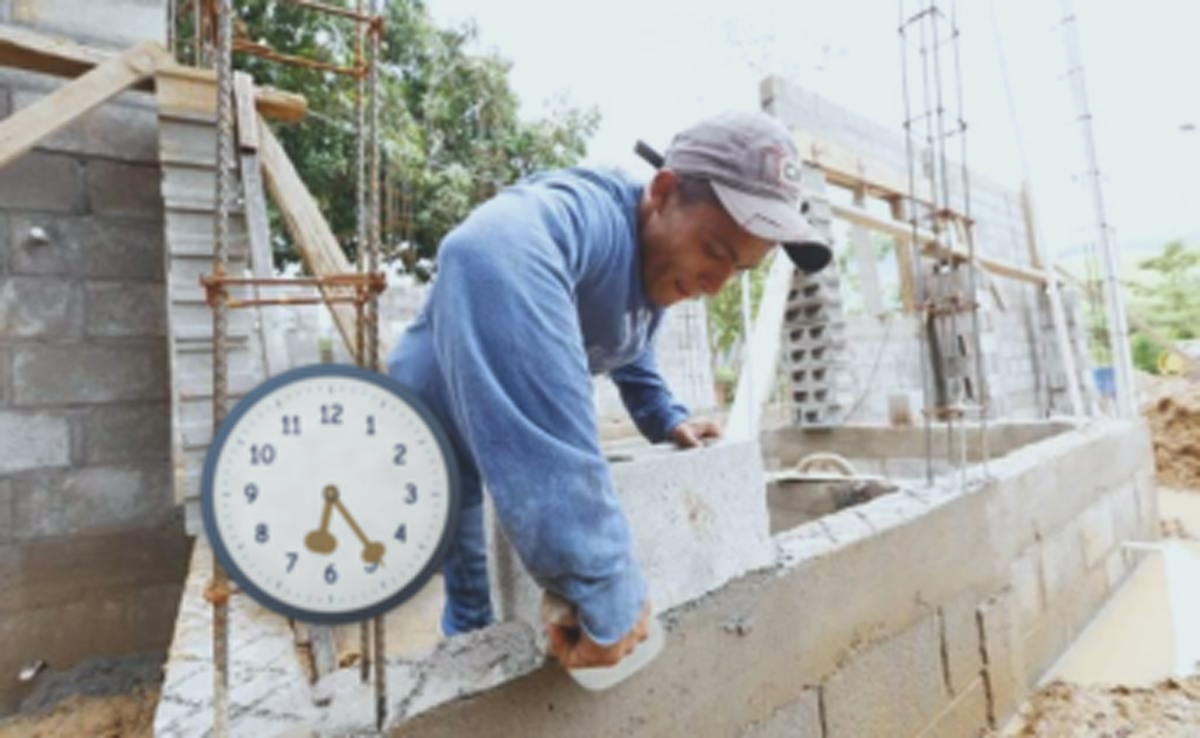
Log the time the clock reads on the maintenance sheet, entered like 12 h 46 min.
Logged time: 6 h 24 min
